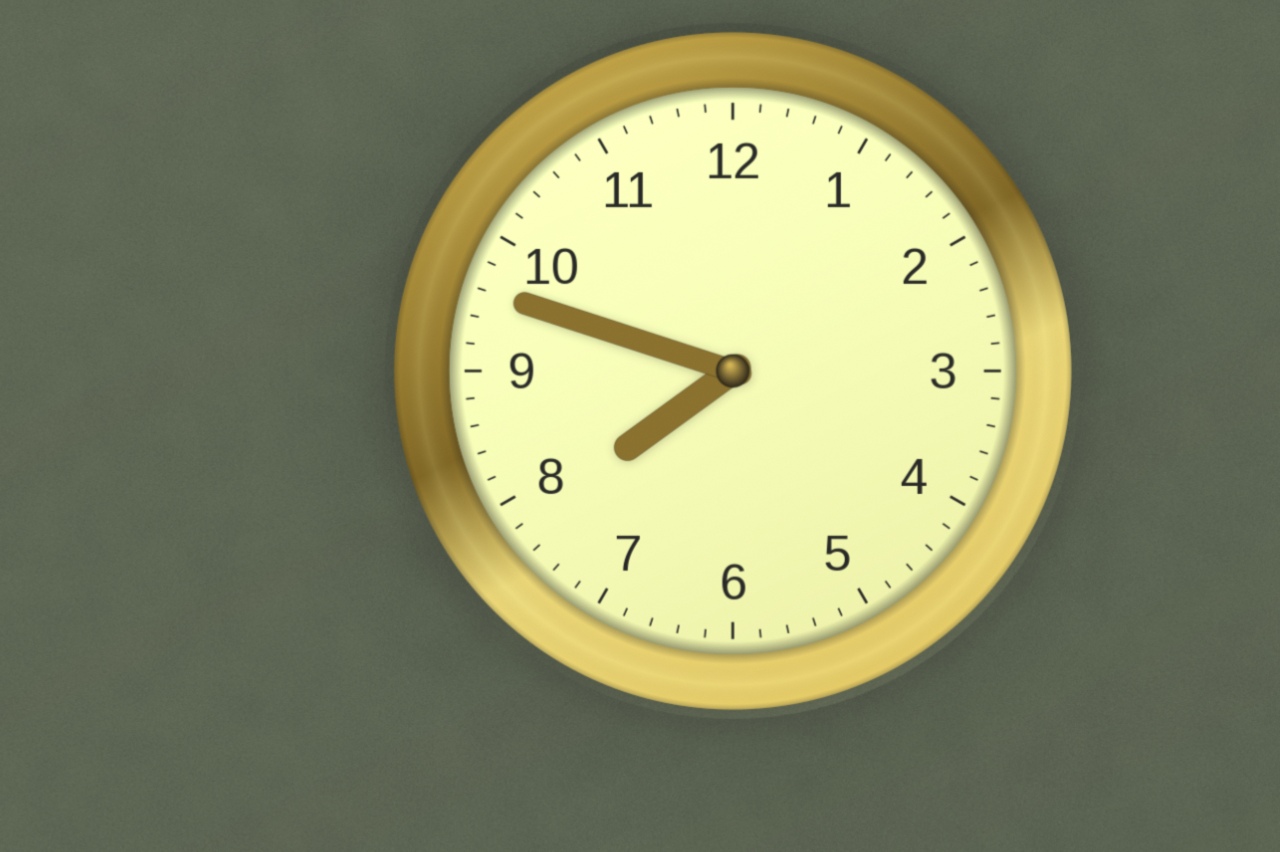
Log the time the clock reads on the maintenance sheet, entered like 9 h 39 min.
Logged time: 7 h 48 min
